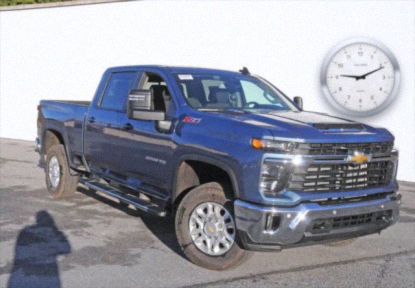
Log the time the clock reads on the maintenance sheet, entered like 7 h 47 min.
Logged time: 9 h 11 min
